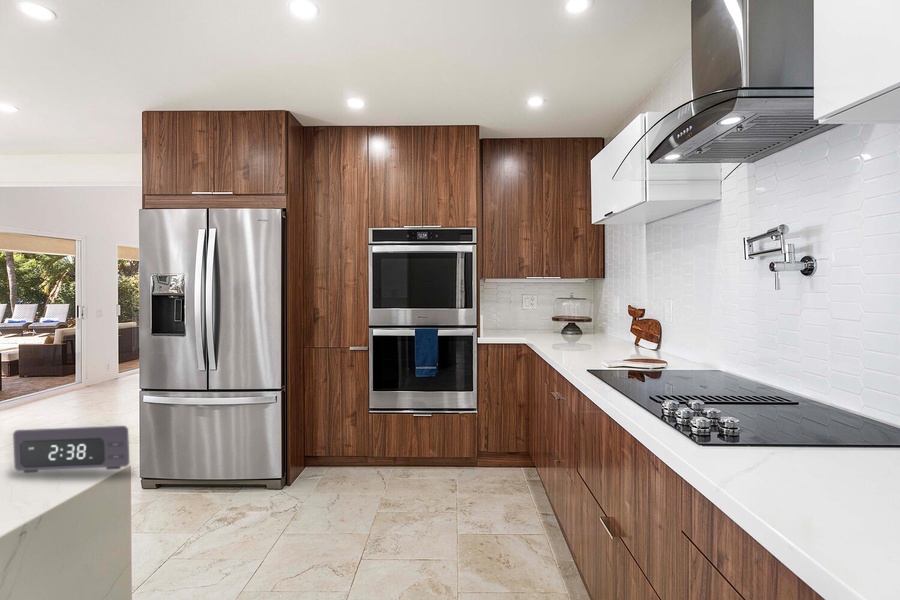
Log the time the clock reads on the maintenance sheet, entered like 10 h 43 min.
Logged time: 2 h 38 min
